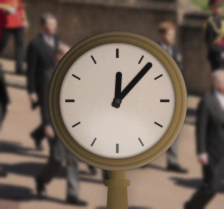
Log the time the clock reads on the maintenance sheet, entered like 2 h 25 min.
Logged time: 12 h 07 min
